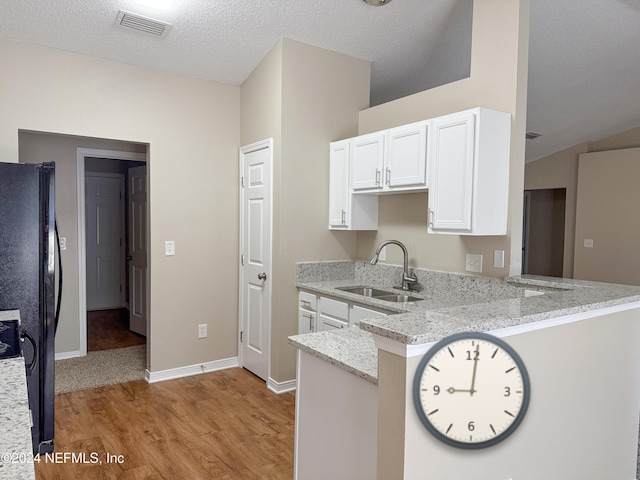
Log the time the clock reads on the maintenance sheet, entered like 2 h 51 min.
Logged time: 9 h 01 min
